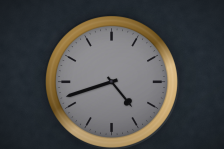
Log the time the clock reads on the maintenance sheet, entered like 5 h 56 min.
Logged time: 4 h 42 min
